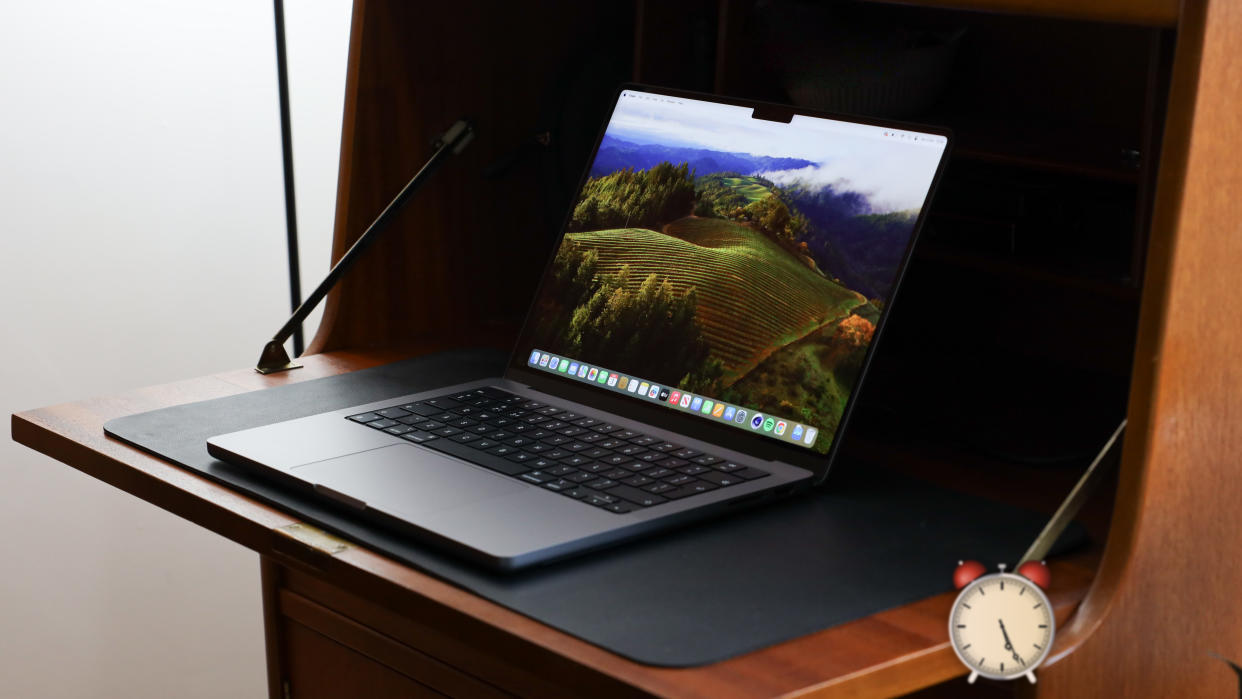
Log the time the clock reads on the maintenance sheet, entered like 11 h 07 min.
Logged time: 5 h 26 min
